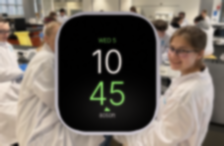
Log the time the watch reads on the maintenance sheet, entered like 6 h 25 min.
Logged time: 10 h 45 min
